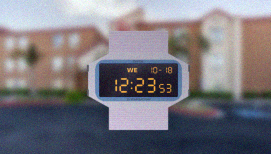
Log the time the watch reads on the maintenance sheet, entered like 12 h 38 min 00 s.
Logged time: 12 h 23 min 53 s
